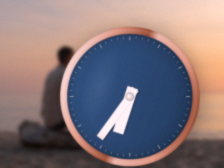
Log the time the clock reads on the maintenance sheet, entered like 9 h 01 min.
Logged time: 6 h 36 min
